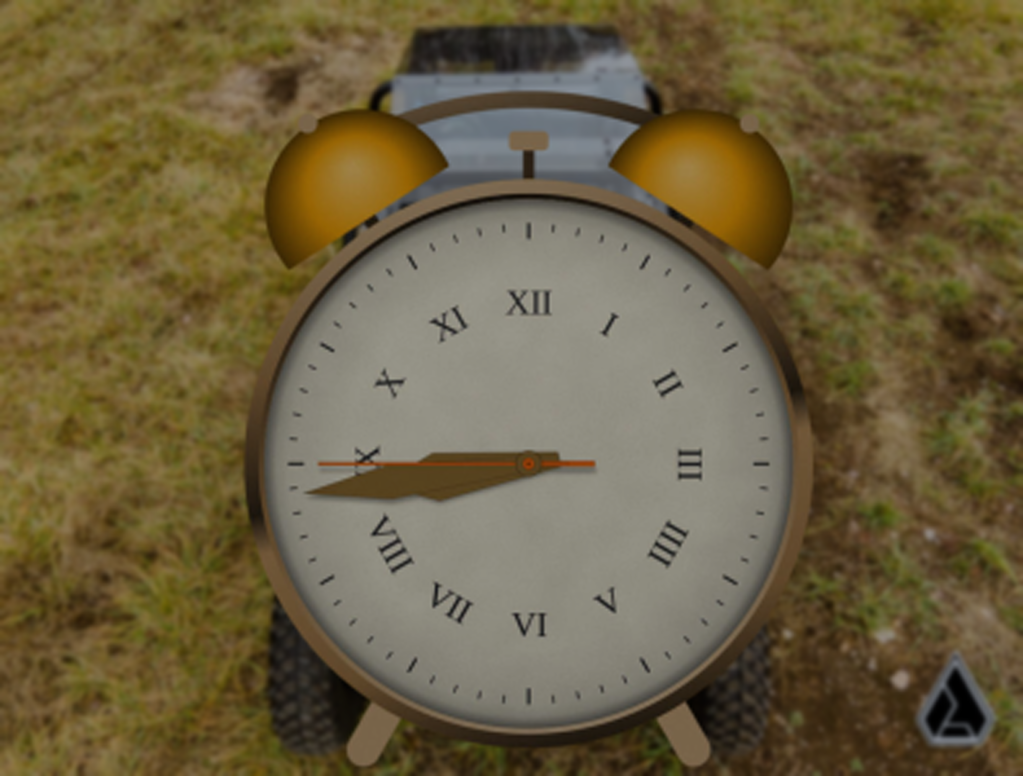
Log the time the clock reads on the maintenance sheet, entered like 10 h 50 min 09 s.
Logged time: 8 h 43 min 45 s
